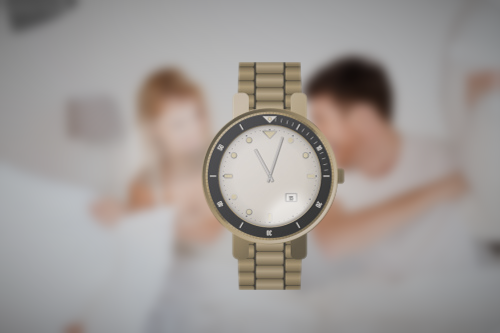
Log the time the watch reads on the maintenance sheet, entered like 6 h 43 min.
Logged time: 11 h 03 min
